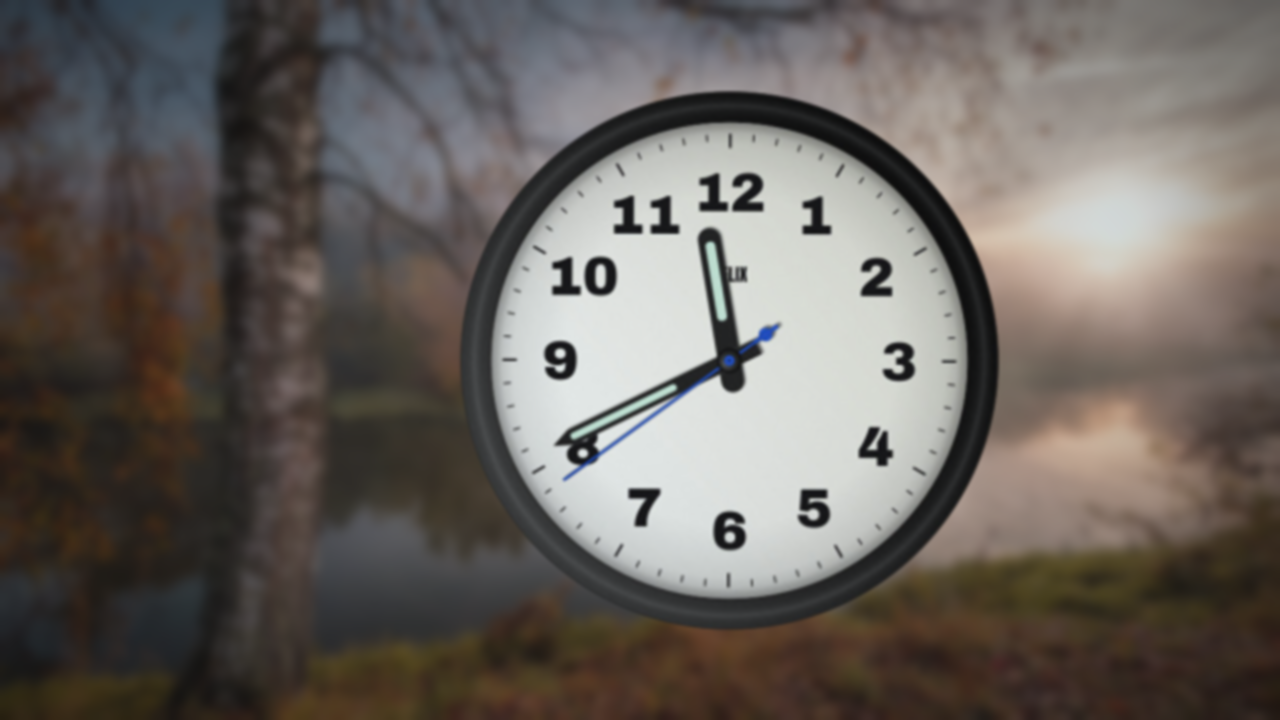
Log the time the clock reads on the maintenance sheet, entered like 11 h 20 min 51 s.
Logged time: 11 h 40 min 39 s
